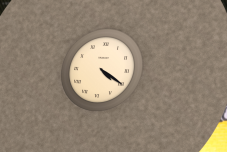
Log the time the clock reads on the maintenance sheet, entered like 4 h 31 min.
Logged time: 4 h 20 min
